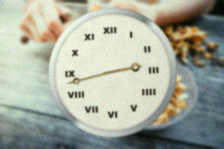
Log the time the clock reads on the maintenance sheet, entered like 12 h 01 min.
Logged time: 2 h 43 min
